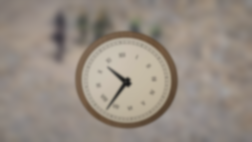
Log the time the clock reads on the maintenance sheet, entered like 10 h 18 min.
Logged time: 10 h 37 min
